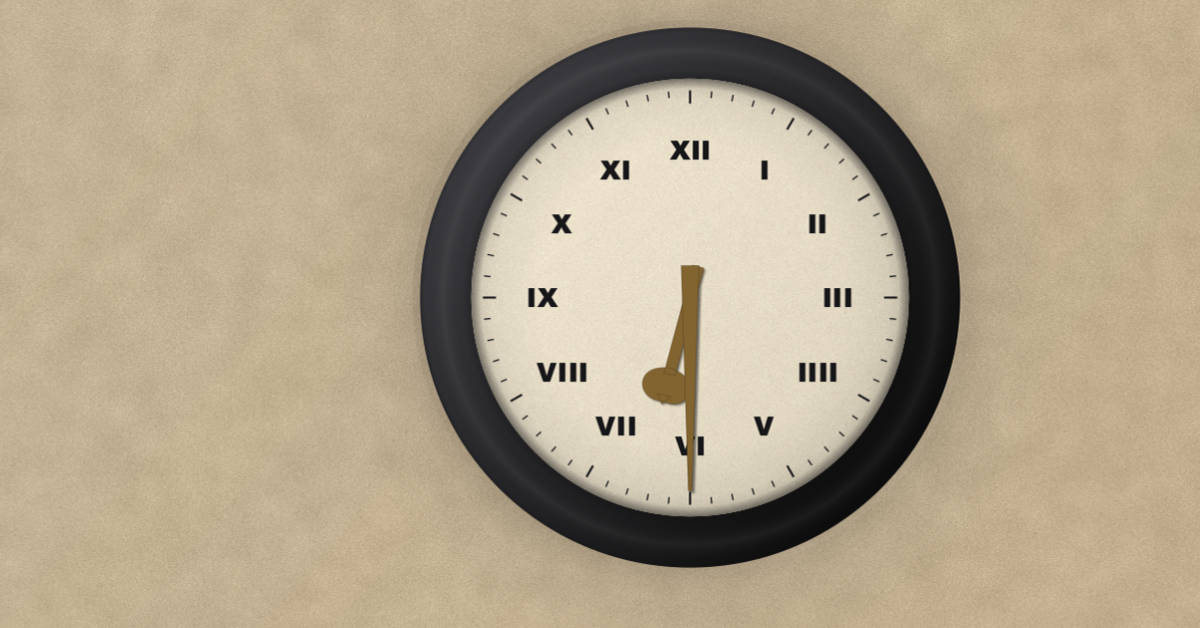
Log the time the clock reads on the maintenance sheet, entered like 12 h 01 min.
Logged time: 6 h 30 min
